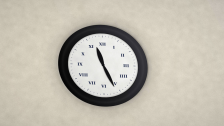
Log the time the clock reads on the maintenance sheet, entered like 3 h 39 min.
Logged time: 11 h 26 min
